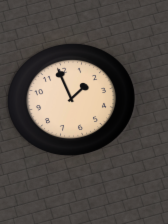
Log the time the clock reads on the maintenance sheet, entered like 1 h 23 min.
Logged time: 1 h 59 min
